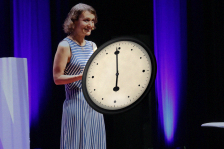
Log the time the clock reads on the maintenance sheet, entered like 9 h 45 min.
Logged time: 5 h 59 min
